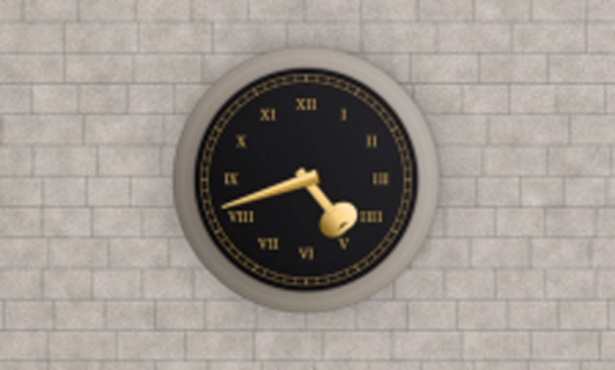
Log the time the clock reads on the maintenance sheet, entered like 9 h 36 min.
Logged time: 4 h 42 min
